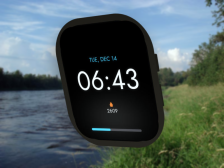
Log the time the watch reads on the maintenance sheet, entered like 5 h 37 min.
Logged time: 6 h 43 min
